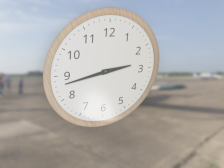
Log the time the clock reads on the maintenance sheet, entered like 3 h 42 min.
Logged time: 2 h 43 min
